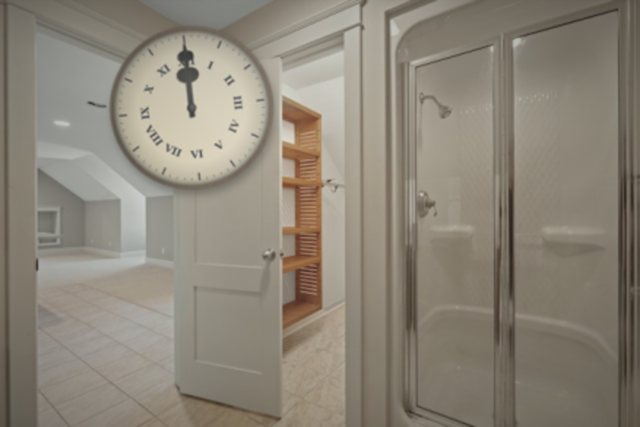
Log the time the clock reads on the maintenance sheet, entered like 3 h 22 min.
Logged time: 12 h 00 min
